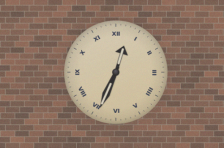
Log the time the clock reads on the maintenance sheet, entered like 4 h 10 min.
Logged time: 12 h 34 min
